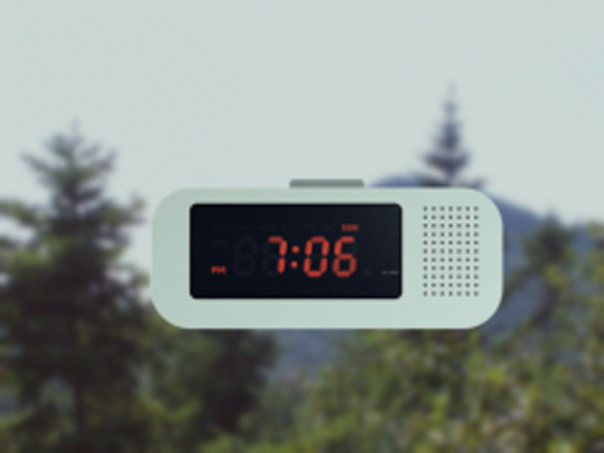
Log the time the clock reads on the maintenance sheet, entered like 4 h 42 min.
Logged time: 7 h 06 min
